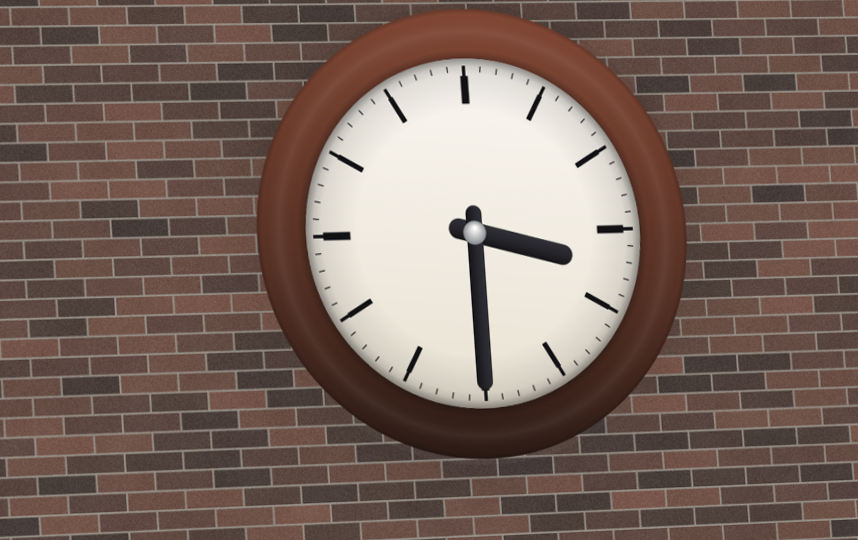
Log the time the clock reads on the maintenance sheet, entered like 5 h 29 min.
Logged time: 3 h 30 min
